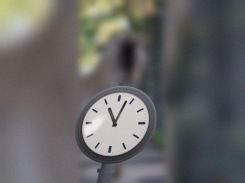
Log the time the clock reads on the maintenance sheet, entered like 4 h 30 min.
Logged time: 11 h 03 min
